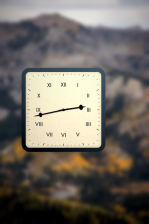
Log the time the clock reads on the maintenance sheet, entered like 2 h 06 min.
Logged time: 2 h 43 min
